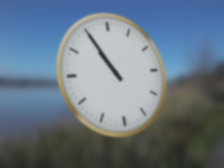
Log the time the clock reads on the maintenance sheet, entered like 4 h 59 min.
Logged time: 10 h 55 min
